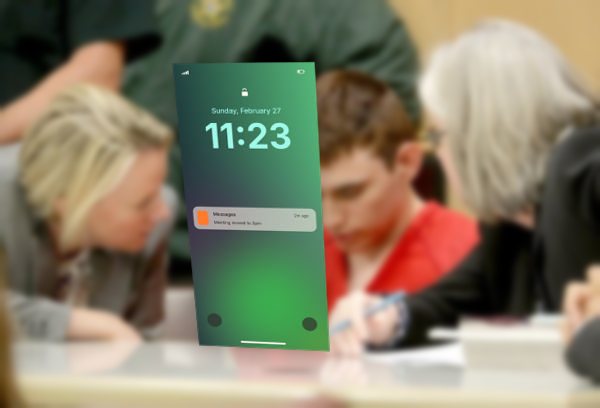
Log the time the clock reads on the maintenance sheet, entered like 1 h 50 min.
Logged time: 11 h 23 min
